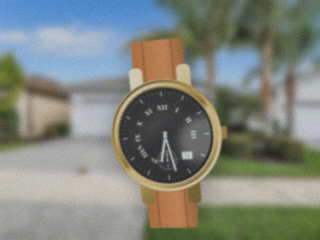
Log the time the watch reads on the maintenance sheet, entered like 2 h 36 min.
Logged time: 6 h 28 min
